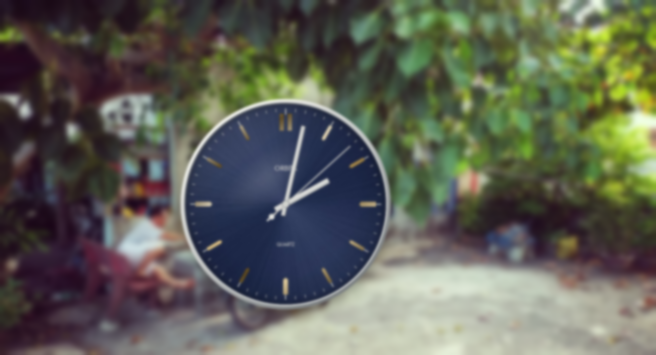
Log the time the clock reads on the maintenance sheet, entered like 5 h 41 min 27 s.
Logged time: 2 h 02 min 08 s
